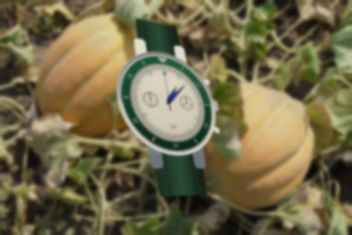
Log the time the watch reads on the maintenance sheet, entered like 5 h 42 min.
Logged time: 1 h 08 min
